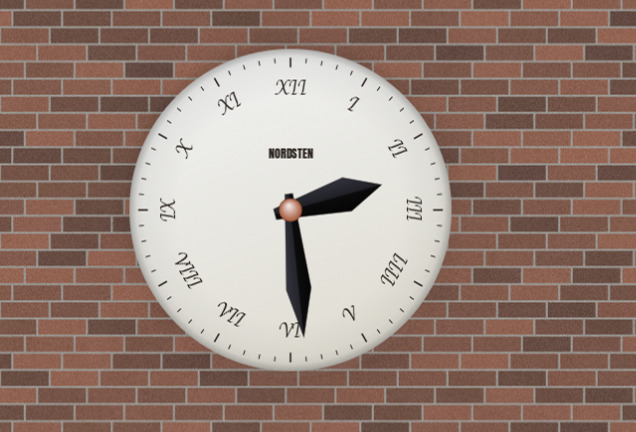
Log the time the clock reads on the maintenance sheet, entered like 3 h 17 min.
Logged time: 2 h 29 min
